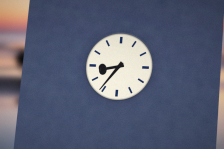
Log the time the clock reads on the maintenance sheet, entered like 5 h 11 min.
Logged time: 8 h 36 min
